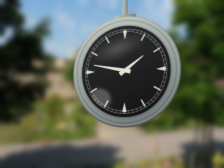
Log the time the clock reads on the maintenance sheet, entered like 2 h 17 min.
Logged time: 1 h 47 min
